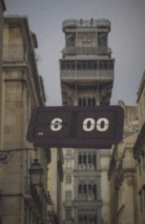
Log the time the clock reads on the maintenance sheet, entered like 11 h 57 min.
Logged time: 6 h 00 min
